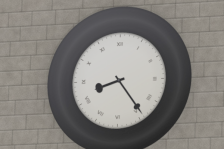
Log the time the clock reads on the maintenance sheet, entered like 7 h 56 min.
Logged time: 8 h 24 min
